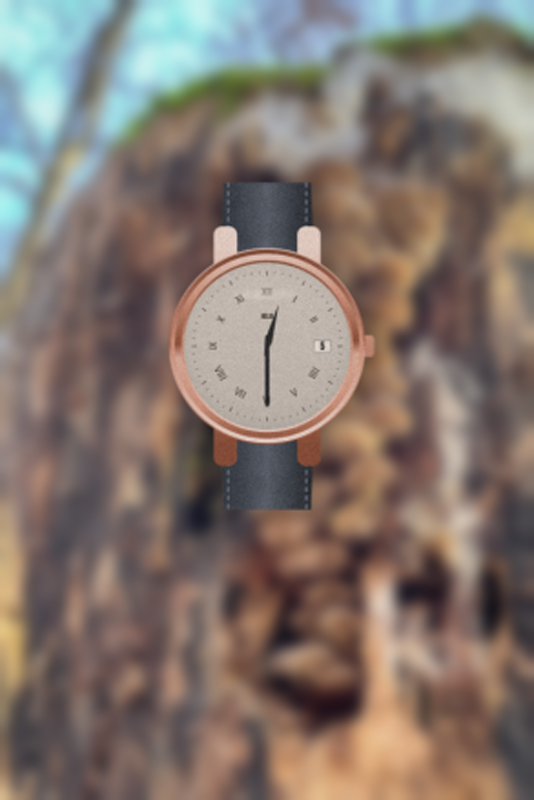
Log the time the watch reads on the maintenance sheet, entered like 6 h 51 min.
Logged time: 12 h 30 min
